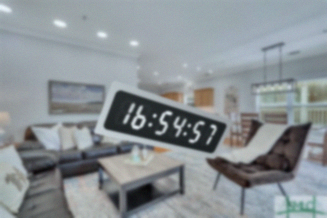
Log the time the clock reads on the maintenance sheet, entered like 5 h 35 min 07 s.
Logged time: 16 h 54 min 57 s
